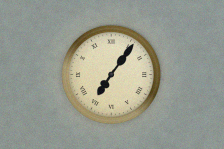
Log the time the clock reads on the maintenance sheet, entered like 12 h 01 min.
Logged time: 7 h 06 min
